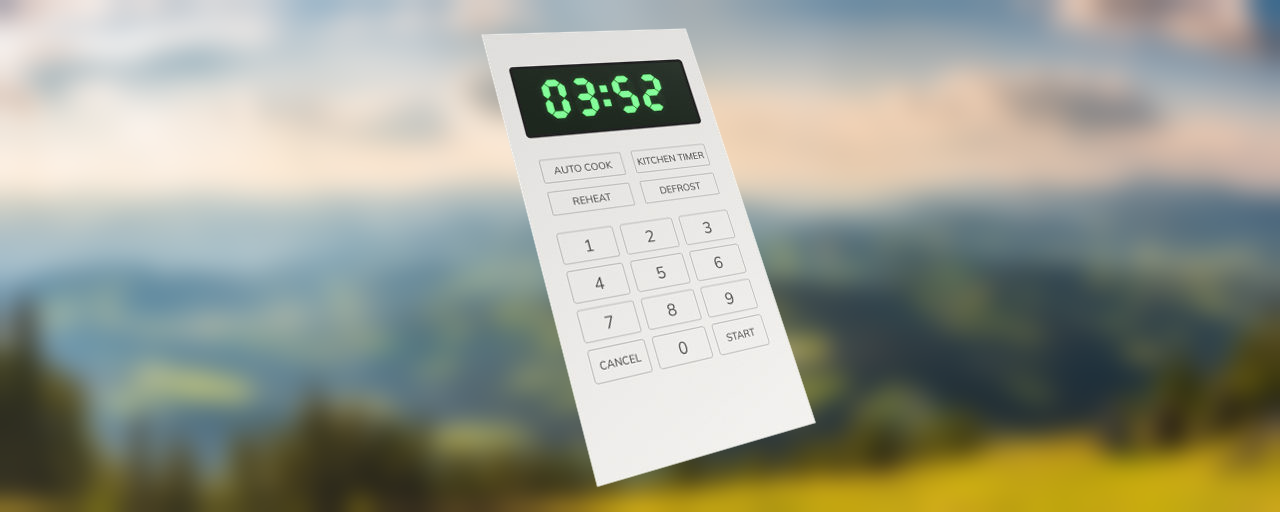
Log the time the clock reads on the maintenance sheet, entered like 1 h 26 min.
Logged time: 3 h 52 min
